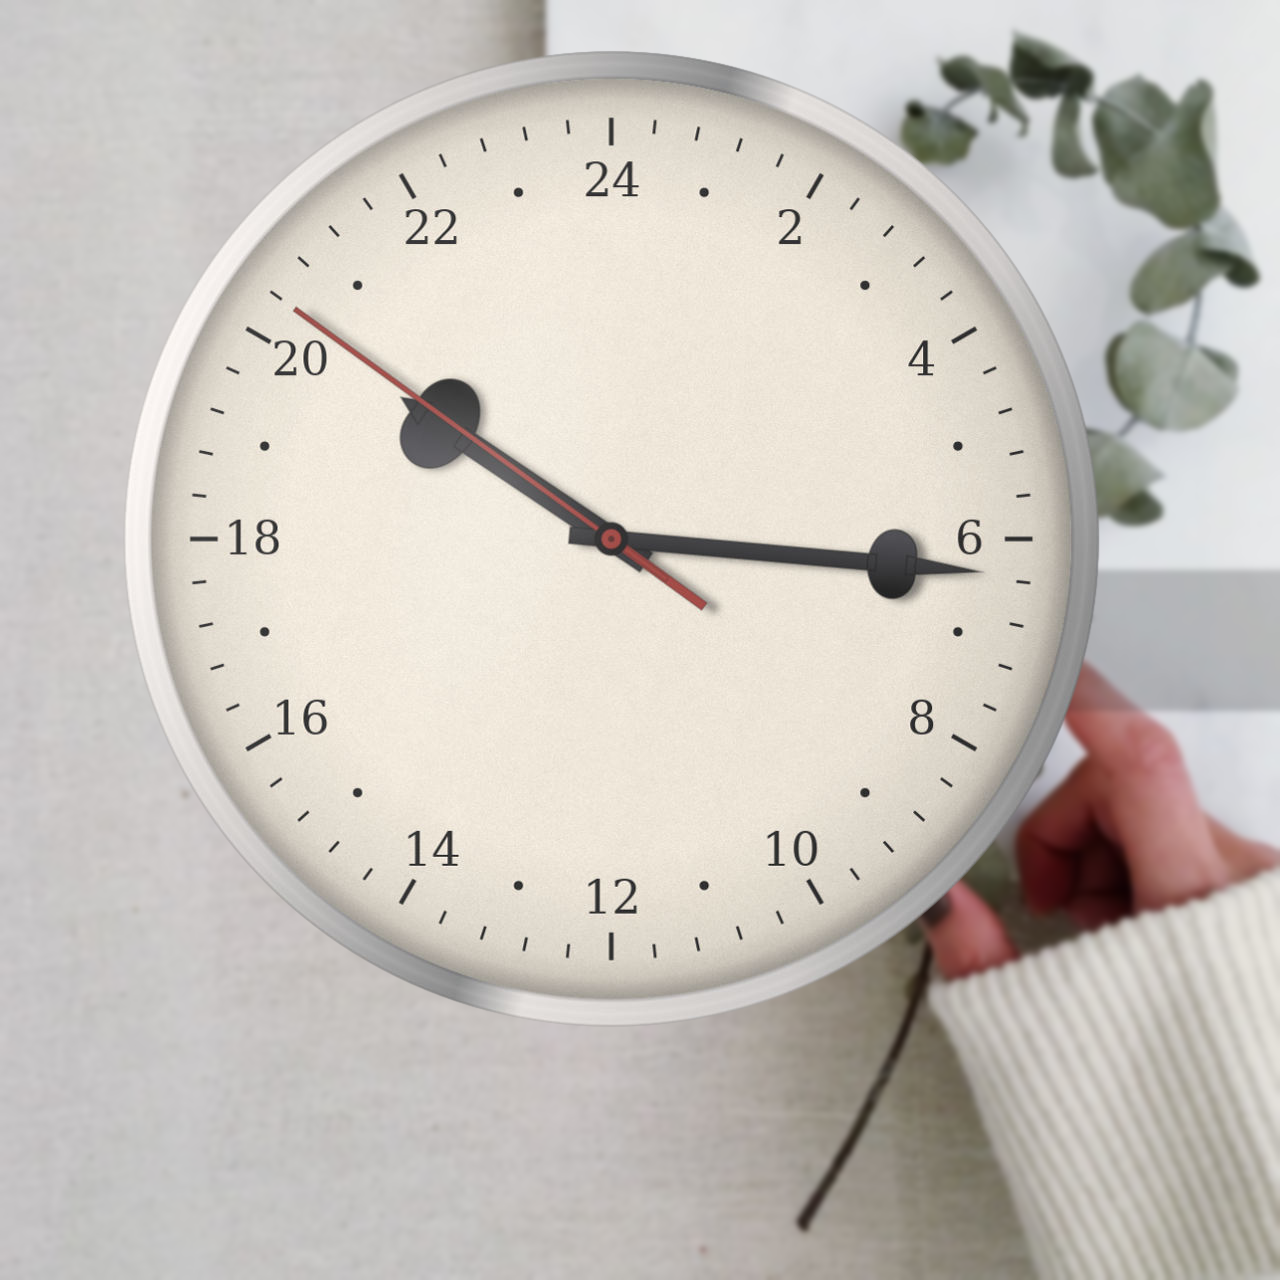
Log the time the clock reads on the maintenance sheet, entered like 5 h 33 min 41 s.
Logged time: 20 h 15 min 51 s
